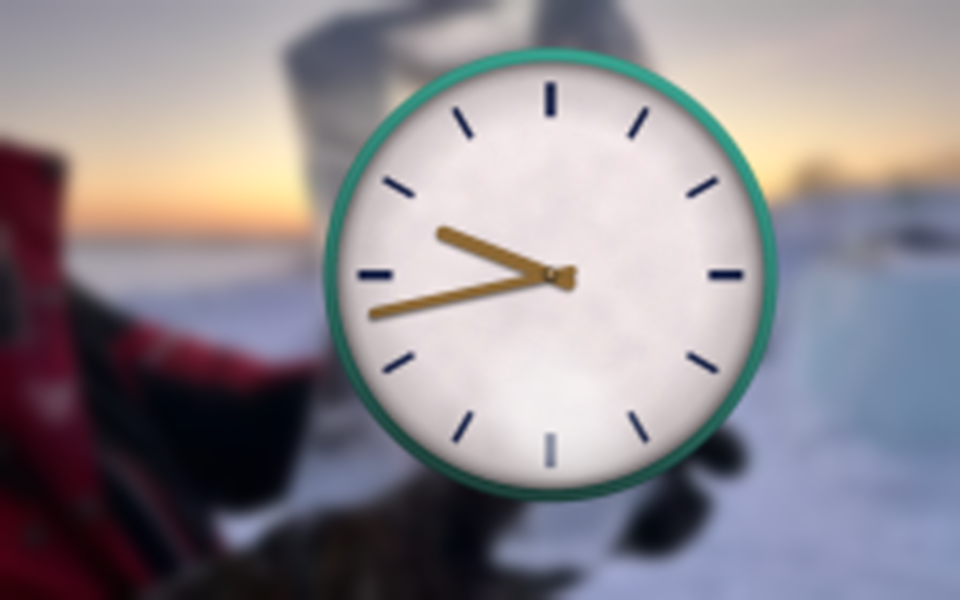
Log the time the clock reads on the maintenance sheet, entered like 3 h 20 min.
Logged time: 9 h 43 min
